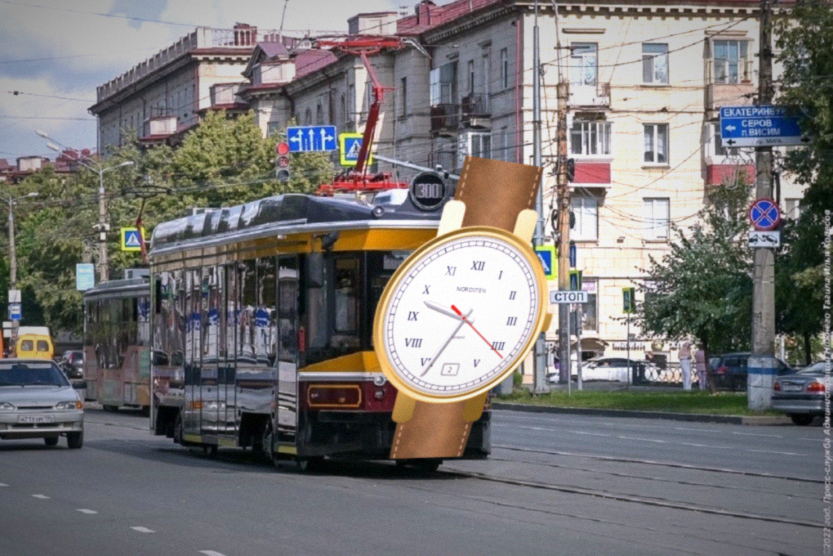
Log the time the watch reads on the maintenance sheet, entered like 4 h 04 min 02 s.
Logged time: 9 h 34 min 21 s
